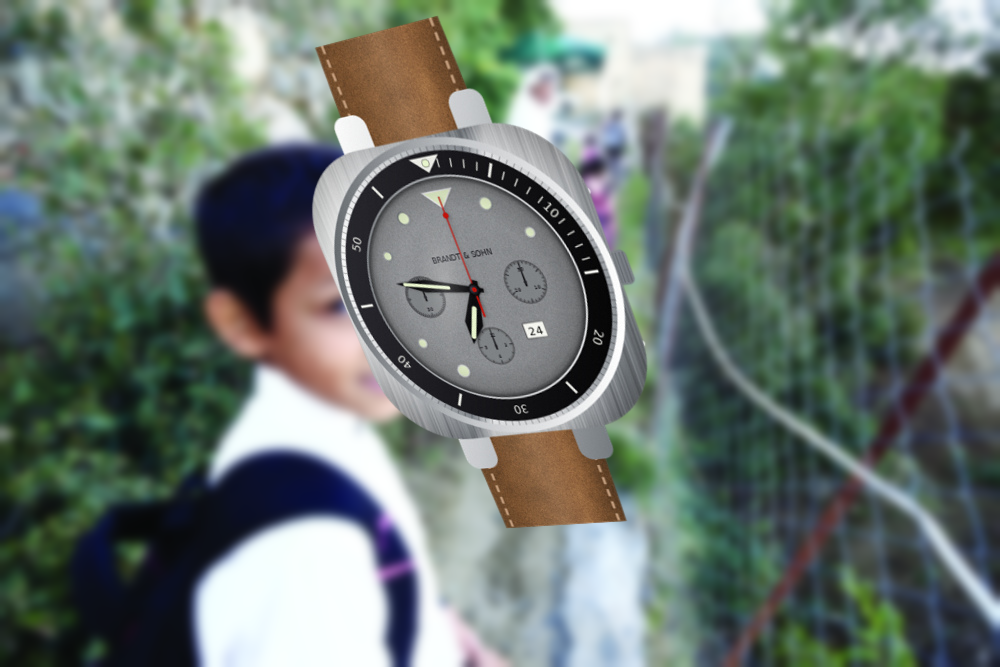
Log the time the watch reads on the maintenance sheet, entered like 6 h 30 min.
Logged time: 6 h 47 min
